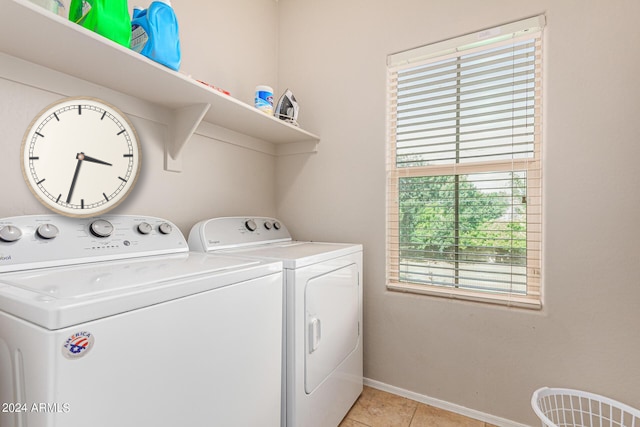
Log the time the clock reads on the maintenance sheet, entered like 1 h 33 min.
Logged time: 3 h 33 min
